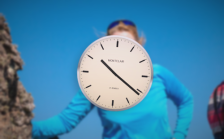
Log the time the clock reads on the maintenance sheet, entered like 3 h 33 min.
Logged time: 10 h 21 min
